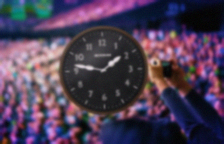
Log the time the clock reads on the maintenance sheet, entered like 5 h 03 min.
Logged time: 1 h 47 min
